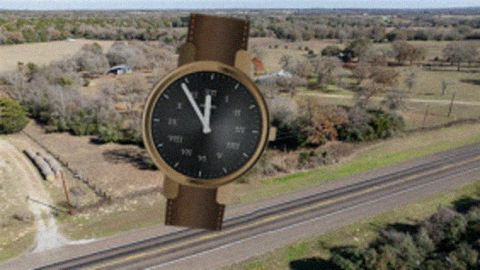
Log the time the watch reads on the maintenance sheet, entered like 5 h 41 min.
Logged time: 11 h 54 min
